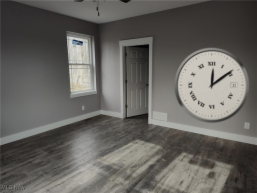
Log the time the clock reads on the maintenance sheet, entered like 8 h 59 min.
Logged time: 12 h 09 min
